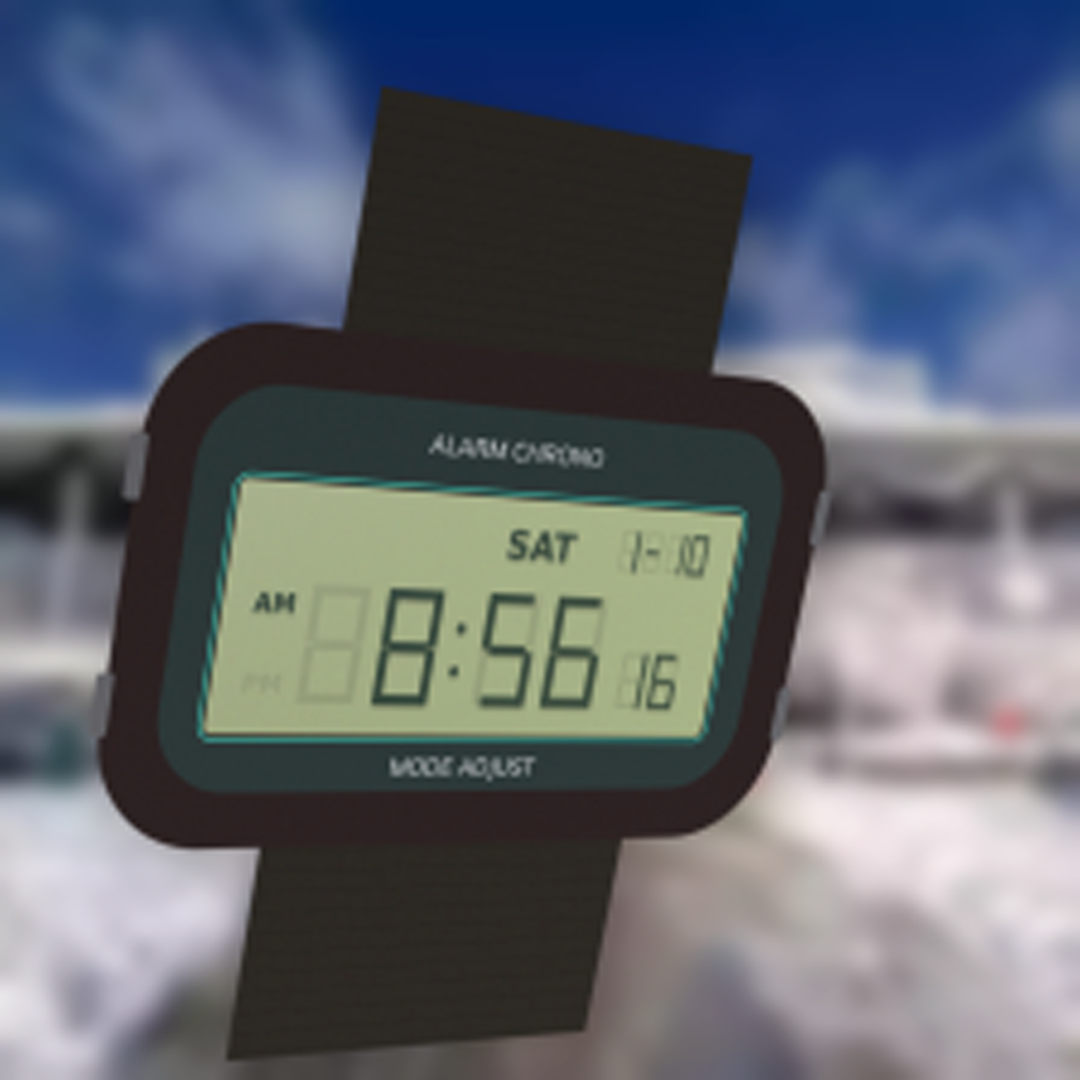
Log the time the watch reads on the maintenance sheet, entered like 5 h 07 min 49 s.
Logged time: 8 h 56 min 16 s
